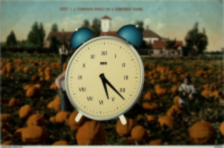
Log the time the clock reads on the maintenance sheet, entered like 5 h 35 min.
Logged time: 5 h 22 min
